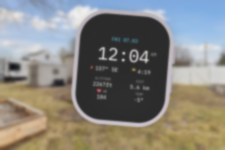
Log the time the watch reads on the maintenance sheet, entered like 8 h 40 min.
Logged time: 12 h 04 min
